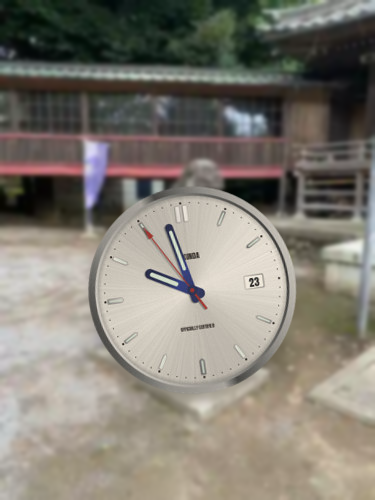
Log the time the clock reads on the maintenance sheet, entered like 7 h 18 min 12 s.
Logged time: 9 h 57 min 55 s
